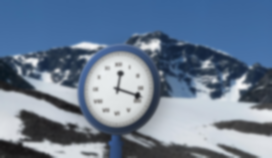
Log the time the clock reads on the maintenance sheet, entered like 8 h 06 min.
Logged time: 12 h 18 min
